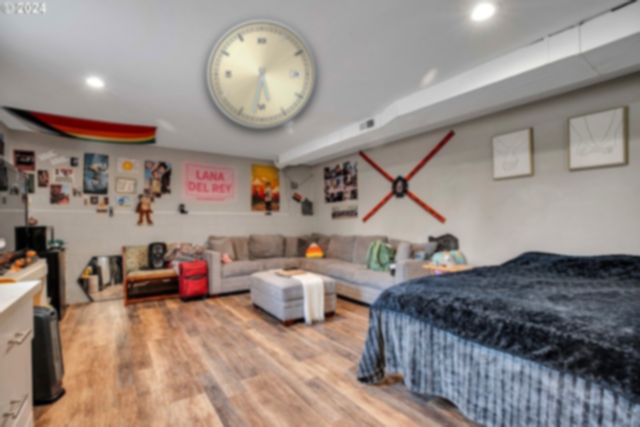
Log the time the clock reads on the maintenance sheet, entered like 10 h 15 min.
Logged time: 5 h 32 min
